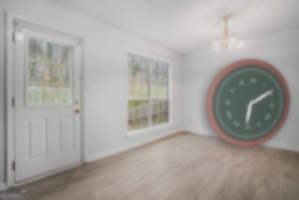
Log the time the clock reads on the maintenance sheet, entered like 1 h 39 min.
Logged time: 6 h 09 min
